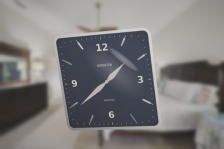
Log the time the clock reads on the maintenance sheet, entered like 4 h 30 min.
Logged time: 1 h 39 min
